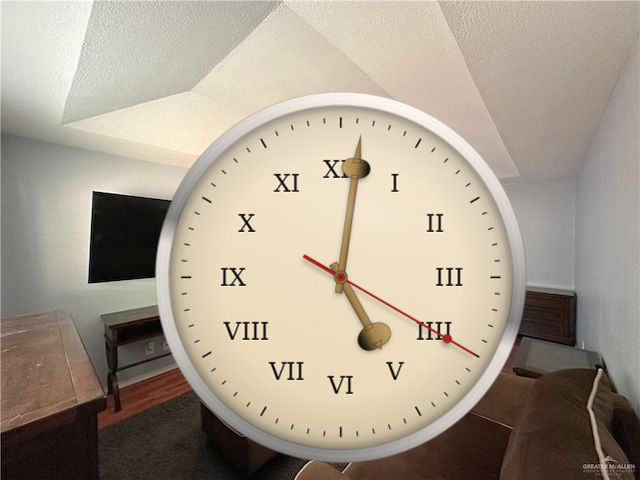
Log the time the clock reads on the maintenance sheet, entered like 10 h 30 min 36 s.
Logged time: 5 h 01 min 20 s
